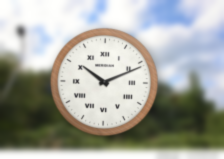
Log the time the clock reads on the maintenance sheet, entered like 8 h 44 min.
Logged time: 10 h 11 min
